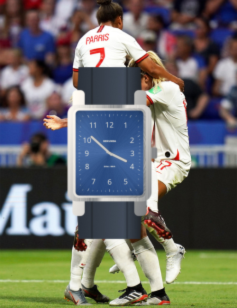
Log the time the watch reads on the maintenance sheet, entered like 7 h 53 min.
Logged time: 3 h 52 min
